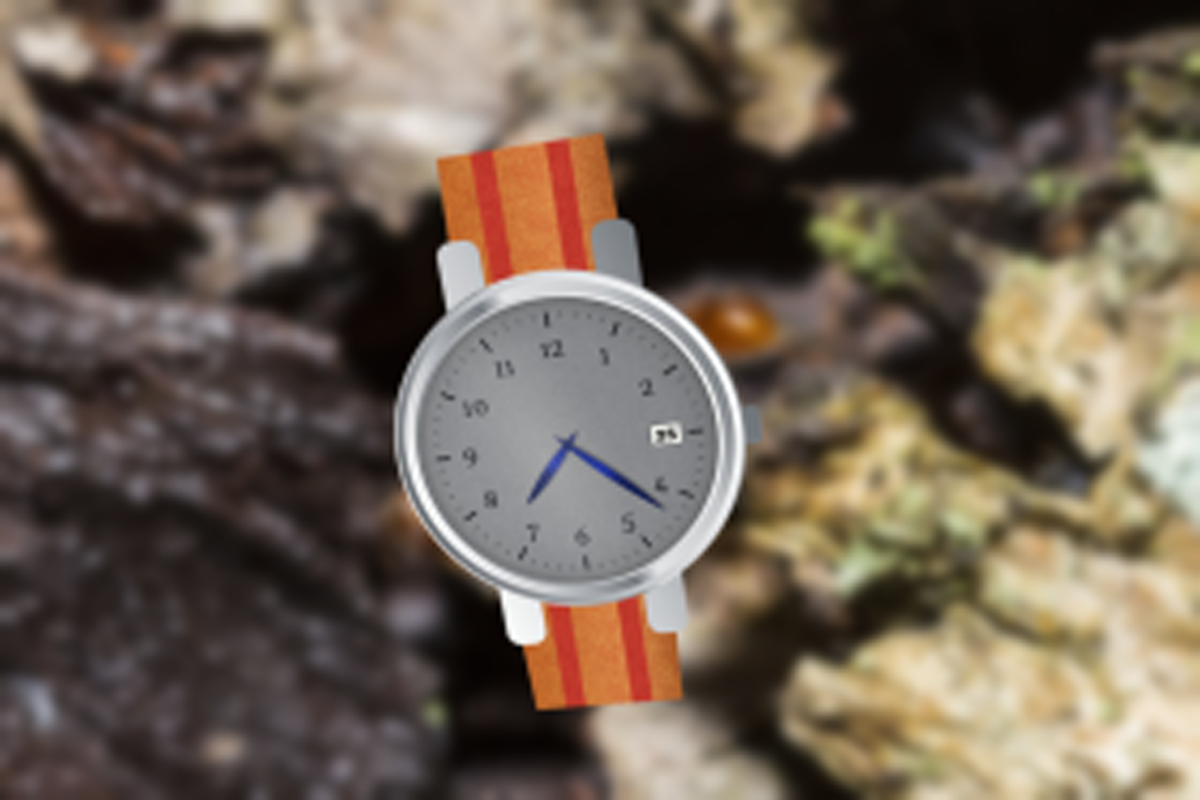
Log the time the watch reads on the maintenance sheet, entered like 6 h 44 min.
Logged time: 7 h 22 min
